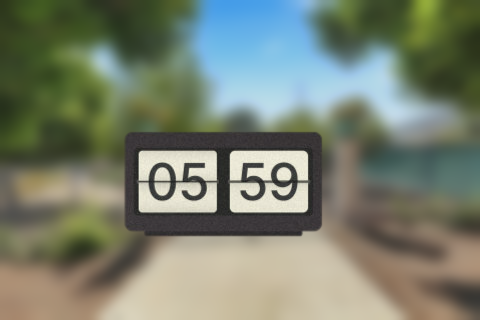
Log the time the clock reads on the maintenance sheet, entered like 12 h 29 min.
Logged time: 5 h 59 min
